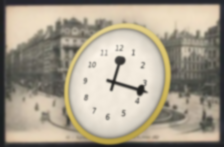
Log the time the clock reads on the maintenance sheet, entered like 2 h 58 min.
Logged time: 12 h 17 min
